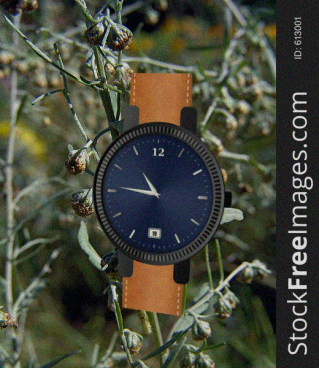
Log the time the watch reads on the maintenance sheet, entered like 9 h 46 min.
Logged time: 10 h 46 min
